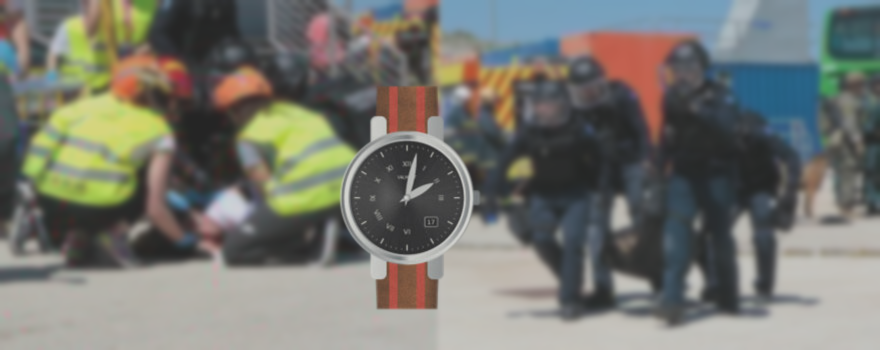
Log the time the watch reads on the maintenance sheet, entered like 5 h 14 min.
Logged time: 2 h 02 min
